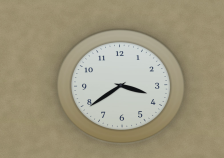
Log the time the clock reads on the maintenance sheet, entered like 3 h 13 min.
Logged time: 3 h 39 min
